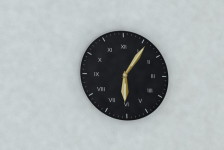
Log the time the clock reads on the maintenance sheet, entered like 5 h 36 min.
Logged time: 6 h 06 min
